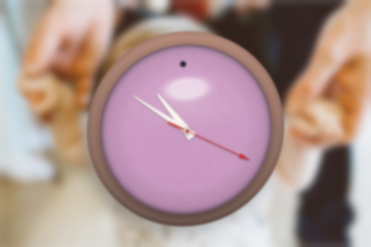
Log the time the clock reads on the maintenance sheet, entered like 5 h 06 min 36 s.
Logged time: 10 h 51 min 20 s
